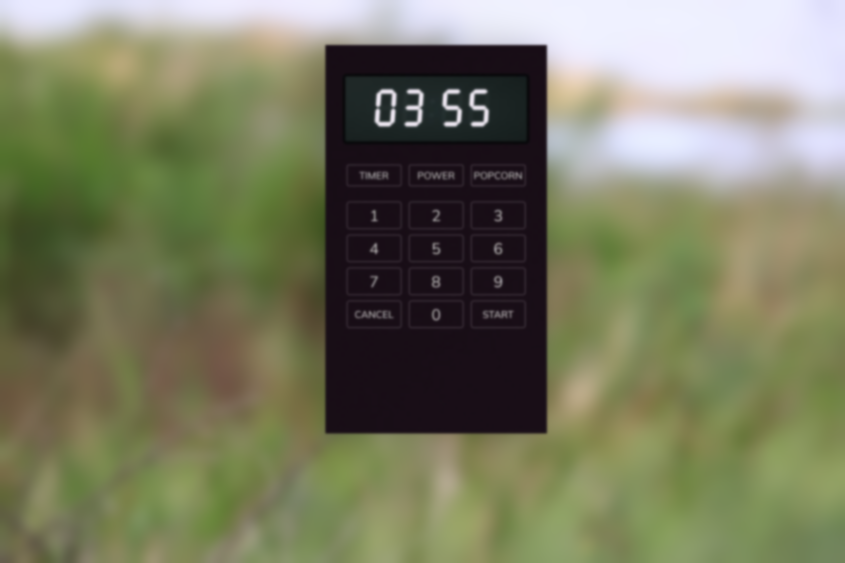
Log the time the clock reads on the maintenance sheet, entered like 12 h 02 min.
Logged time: 3 h 55 min
